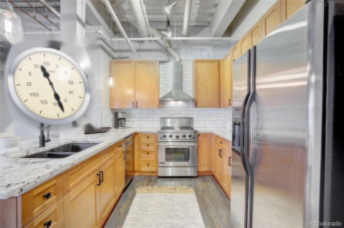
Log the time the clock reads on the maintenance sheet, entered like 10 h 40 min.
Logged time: 11 h 28 min
